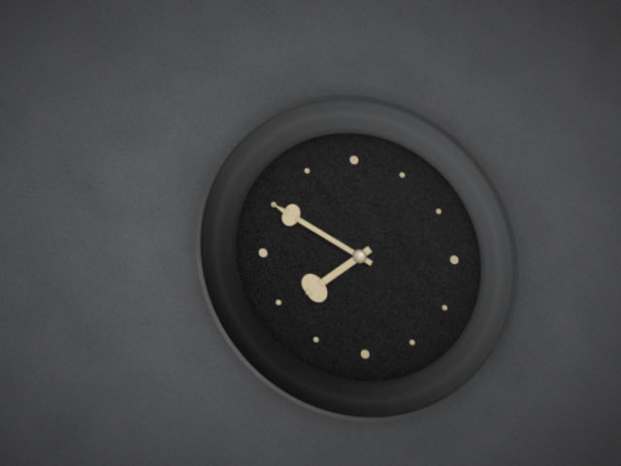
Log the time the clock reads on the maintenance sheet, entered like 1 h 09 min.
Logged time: 7 h 50 min
